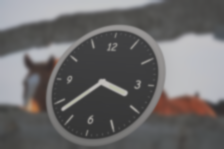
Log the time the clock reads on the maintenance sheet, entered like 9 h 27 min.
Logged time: 3 h 38 min
